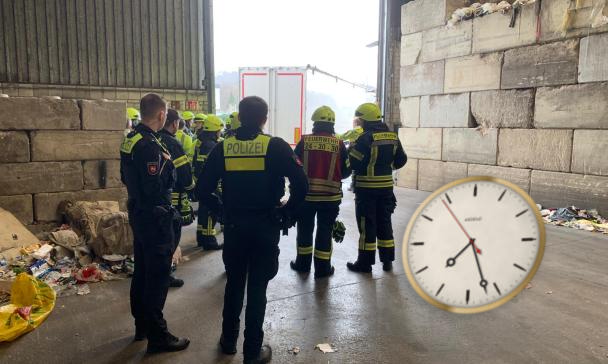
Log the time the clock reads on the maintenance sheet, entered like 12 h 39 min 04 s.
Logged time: 7 h 26 min 54 s
